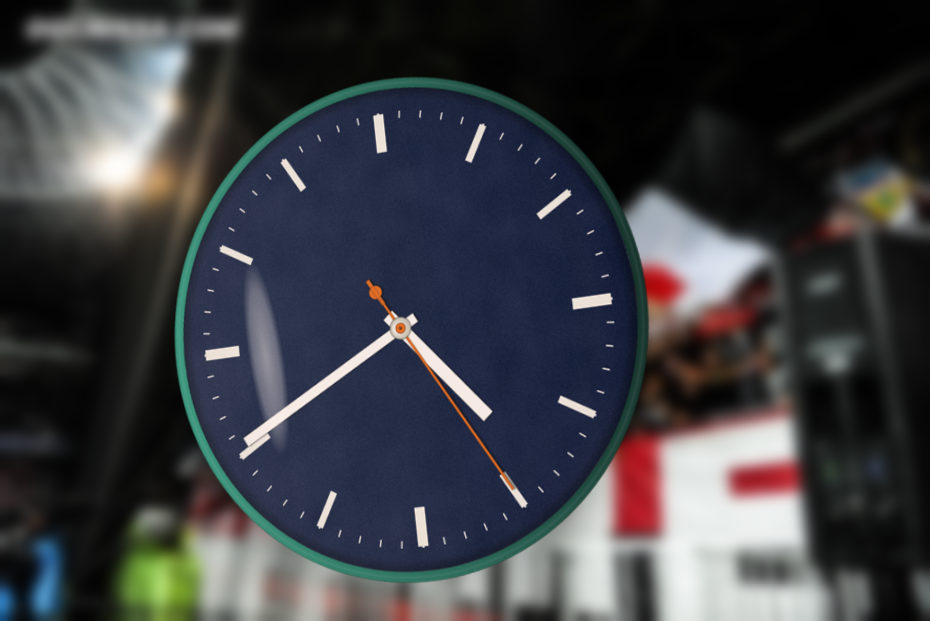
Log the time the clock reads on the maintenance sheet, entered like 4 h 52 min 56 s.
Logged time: 4 h 40 min 25 s
